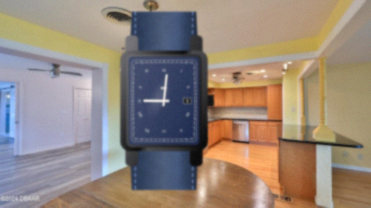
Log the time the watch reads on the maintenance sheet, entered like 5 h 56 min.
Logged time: 9 h 01 min
